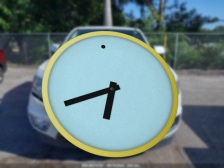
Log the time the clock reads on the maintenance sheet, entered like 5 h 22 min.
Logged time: 6 h 43 min
